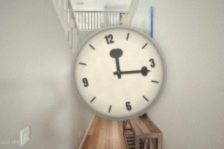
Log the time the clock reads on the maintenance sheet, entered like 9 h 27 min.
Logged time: 12 h 17 min
